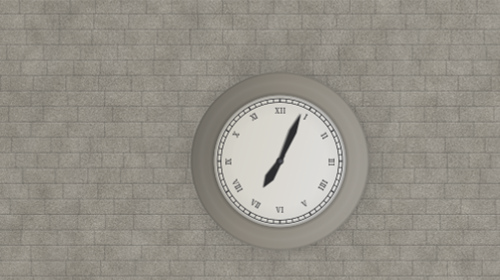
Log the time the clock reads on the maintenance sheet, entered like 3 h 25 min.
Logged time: 7 h 04 min
